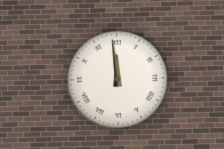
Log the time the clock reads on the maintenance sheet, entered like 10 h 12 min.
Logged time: 11 h 59 min
